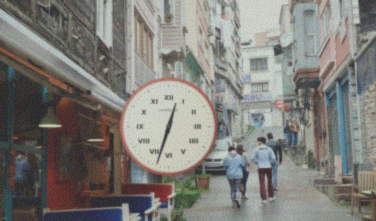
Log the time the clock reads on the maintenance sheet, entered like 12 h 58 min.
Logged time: 12 h 33 min
